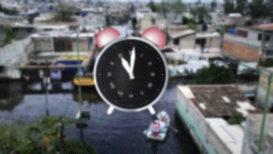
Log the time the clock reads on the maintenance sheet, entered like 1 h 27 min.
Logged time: 11 h 01 min
